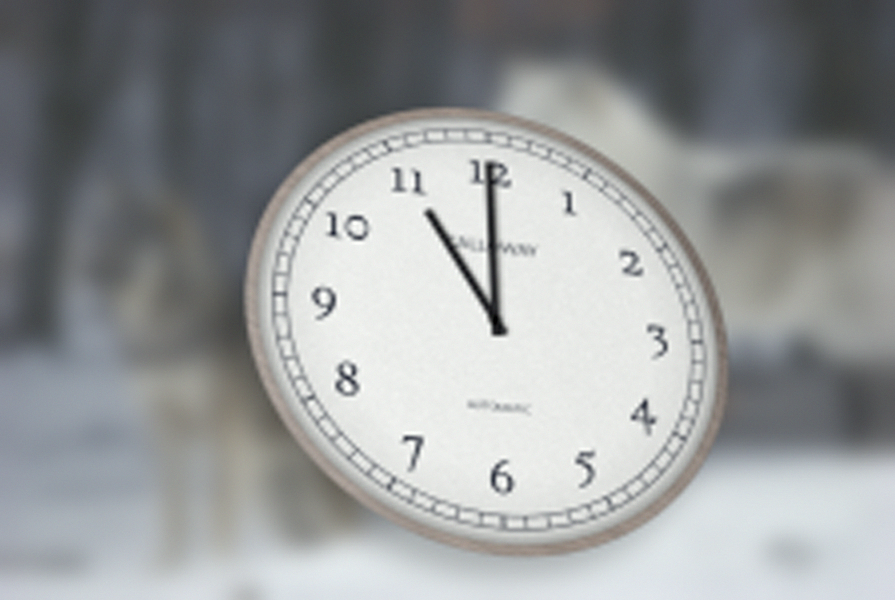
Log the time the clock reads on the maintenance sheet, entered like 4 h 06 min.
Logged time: 11 h 00 min
